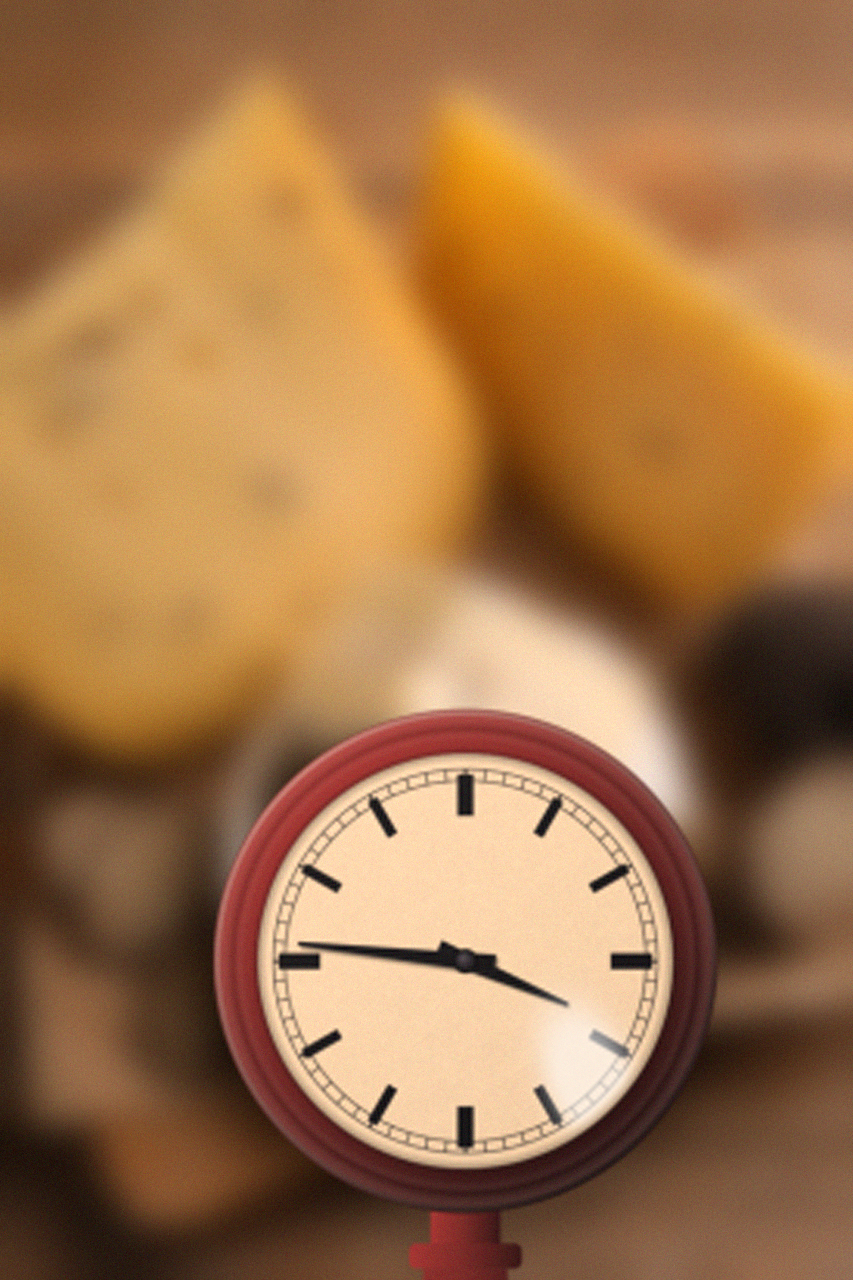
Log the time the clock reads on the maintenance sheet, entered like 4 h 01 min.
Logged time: 3 h 46 min
